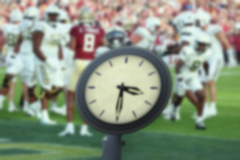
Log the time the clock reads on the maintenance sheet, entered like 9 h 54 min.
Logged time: 3 h 30 min
